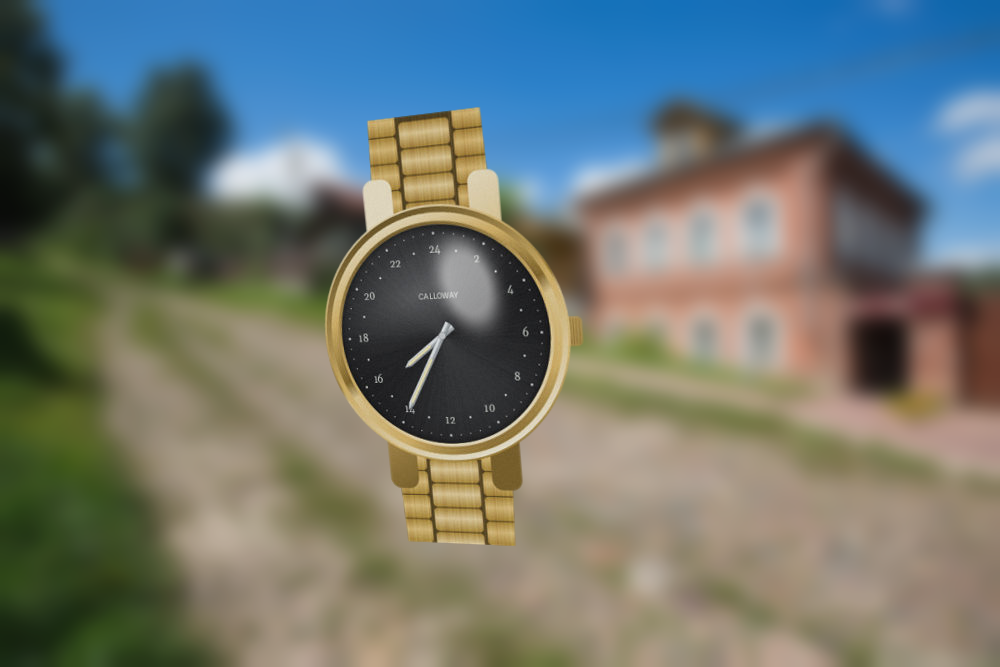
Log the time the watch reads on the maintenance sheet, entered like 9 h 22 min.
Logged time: 15 h 35 min
